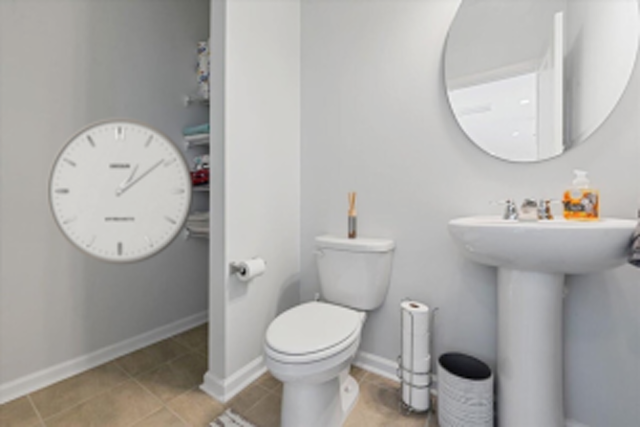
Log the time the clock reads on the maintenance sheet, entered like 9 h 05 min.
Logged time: 1 h 09 min
